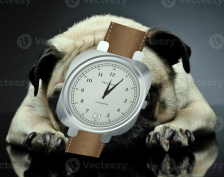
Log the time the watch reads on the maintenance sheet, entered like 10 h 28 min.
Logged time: 12 h 05 min
